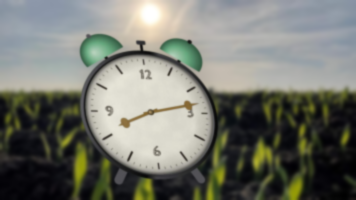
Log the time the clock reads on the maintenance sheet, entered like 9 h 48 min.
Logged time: 8 h 13 min
